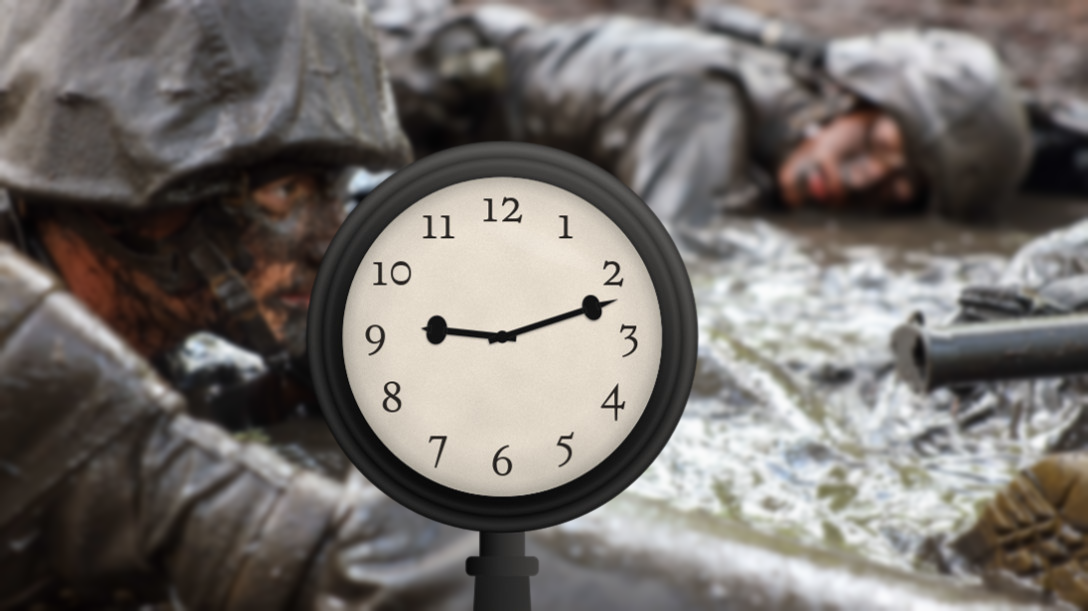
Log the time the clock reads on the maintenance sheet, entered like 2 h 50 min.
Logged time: 9 h 12 min
